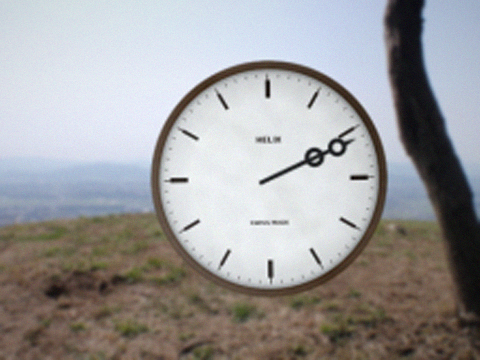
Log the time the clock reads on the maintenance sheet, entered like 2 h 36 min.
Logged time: 2 h 11 min
